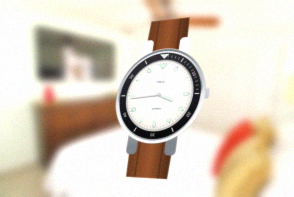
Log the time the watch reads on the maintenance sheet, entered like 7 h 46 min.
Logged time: 3 h 44 min
